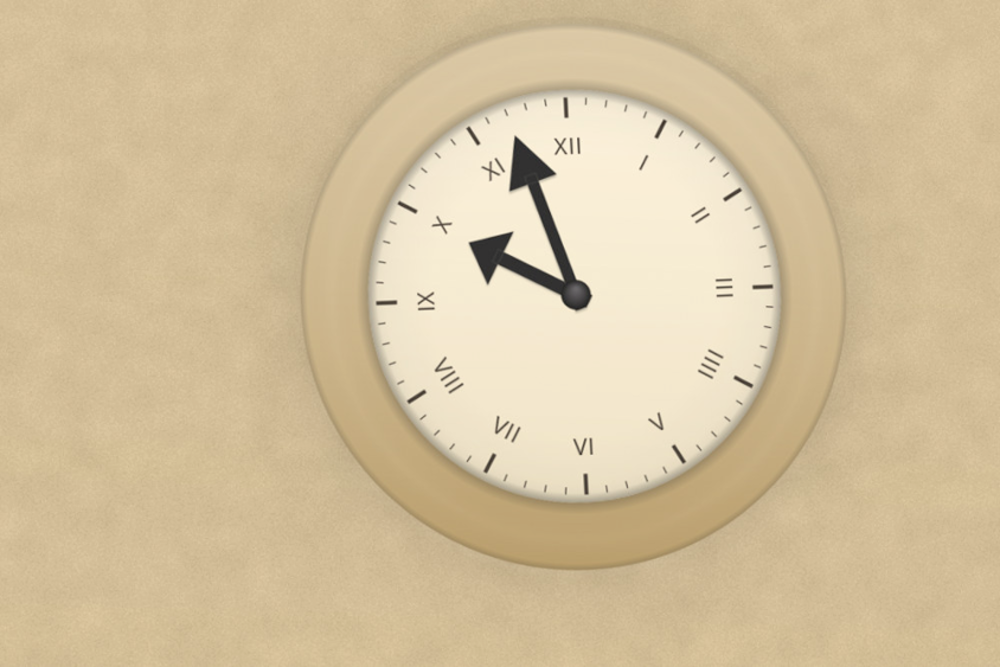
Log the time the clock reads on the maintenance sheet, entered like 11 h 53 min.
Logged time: 9 h 57 min
